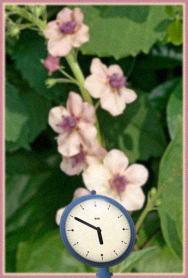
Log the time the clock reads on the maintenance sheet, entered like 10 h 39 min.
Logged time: 5 h 50 min
